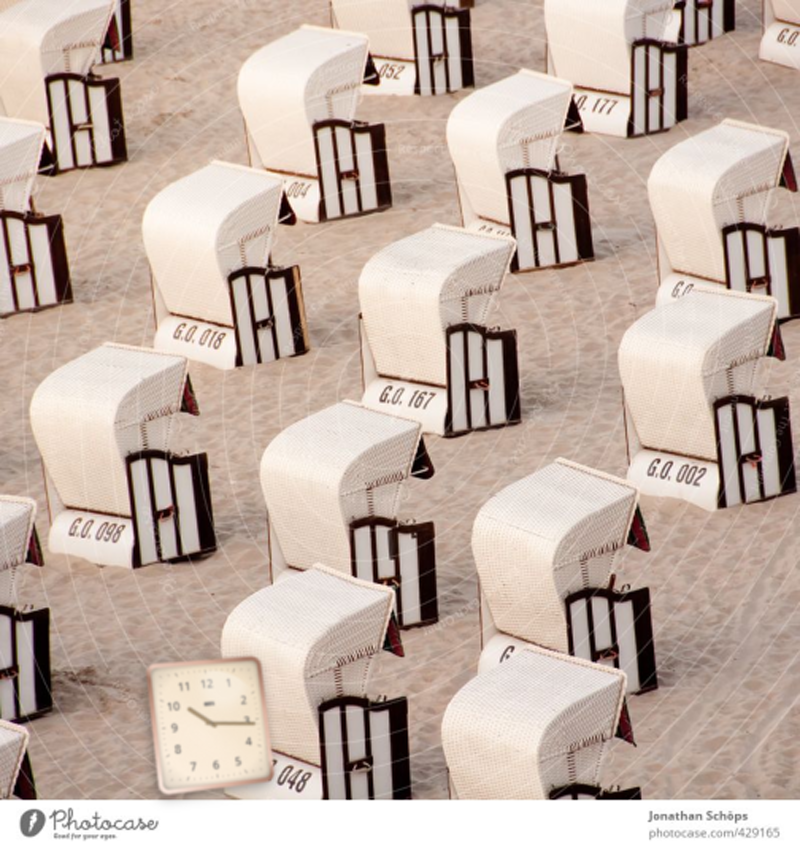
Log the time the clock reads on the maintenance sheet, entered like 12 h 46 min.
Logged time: 10 h 16 min
